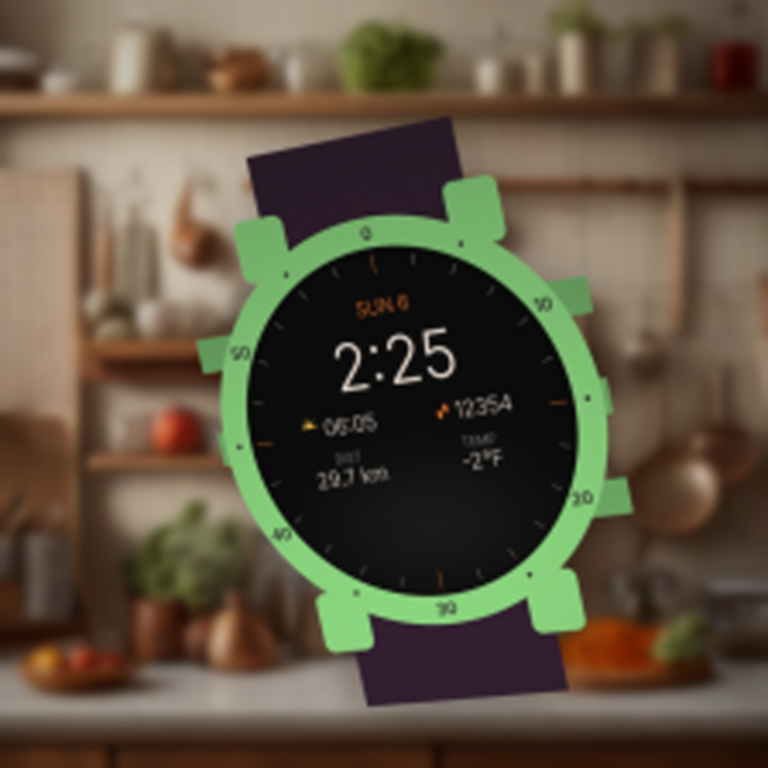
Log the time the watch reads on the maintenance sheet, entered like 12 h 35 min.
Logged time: 2 h 25 min
